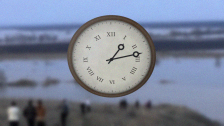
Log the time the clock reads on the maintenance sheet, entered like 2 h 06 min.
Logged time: 1 h 13 min
